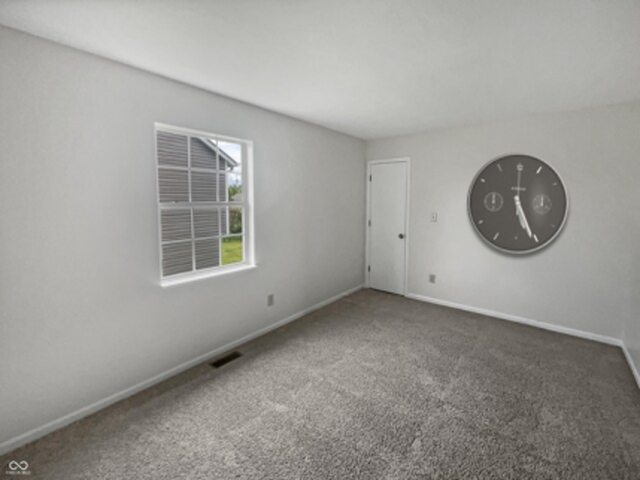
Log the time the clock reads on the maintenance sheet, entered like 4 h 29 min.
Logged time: 5 h 26 min
